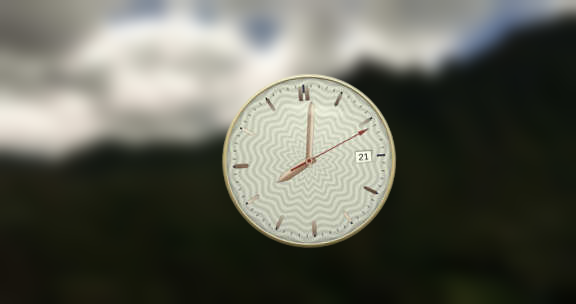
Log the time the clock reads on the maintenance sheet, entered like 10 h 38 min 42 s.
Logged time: 8 h 01 min 11 s
